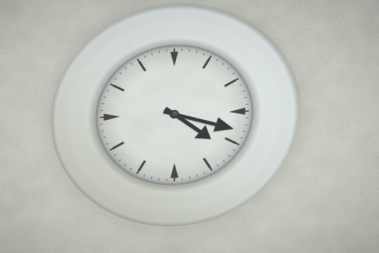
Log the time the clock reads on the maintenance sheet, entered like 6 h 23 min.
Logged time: 4 h 18 min
